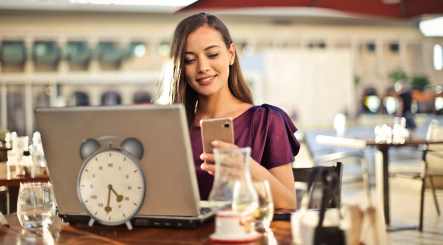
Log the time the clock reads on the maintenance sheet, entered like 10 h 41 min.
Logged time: 4 h 31 min
